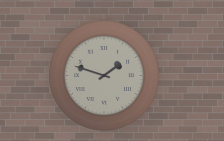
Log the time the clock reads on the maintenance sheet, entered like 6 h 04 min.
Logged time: 1 h 48 min
